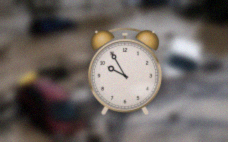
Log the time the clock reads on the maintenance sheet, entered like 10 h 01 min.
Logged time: 9 h 55 min
